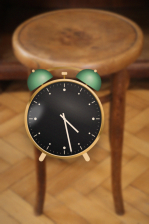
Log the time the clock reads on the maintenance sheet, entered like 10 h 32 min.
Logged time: 4 h 28 min
